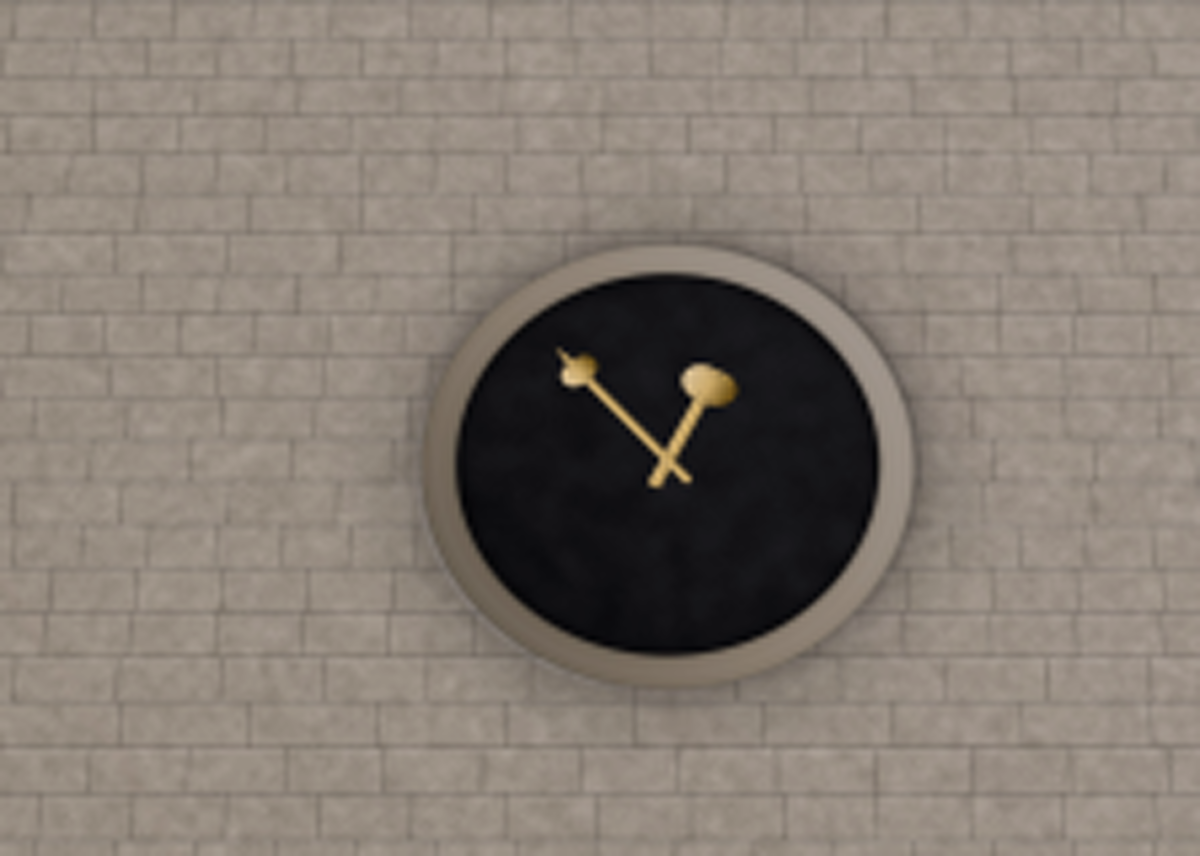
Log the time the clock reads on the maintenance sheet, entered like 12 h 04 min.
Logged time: 12 h 53 min
